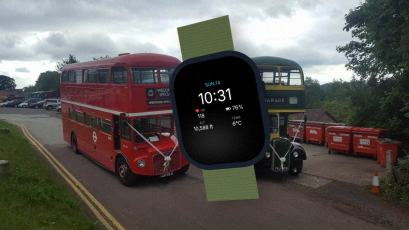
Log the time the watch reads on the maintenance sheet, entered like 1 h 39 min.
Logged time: 10 h 31 min
